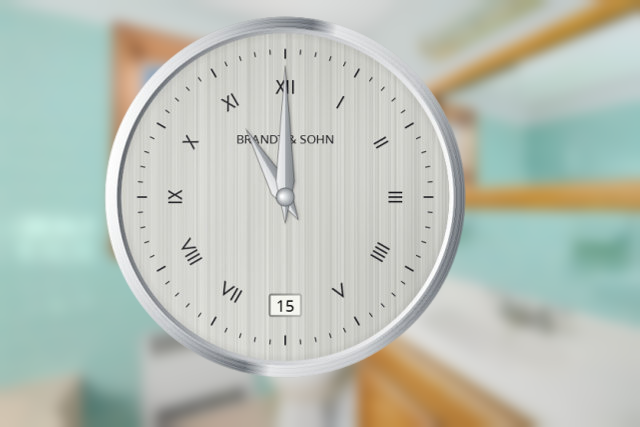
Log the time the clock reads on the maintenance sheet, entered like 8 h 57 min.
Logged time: 11 h 00 min
